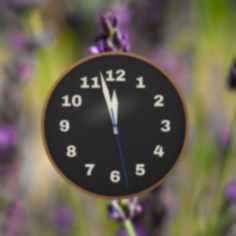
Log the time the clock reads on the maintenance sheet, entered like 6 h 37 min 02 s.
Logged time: 11 h 57 min 28 s
